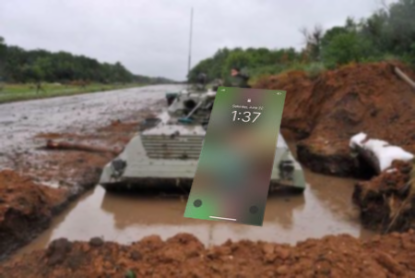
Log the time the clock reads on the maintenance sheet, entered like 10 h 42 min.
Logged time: 1 h 37 min
